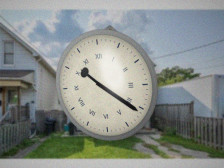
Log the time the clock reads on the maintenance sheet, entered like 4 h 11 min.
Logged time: 10 h 21 min
